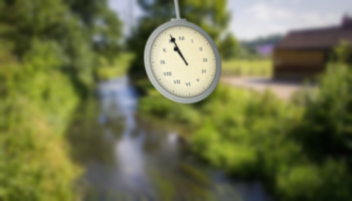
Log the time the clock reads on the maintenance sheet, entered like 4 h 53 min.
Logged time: 10 h 56 min
